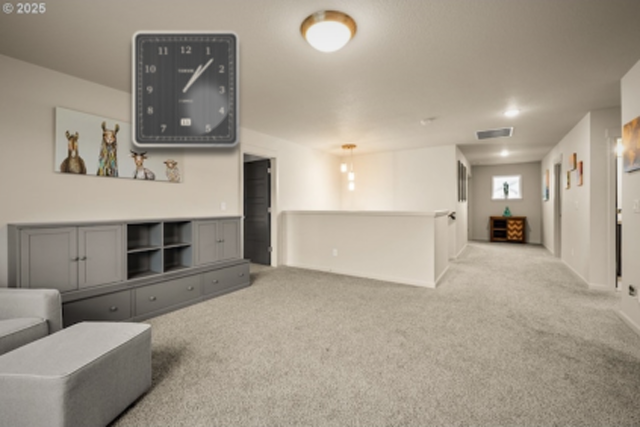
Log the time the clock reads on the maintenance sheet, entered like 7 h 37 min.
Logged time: 1 h 07 min
